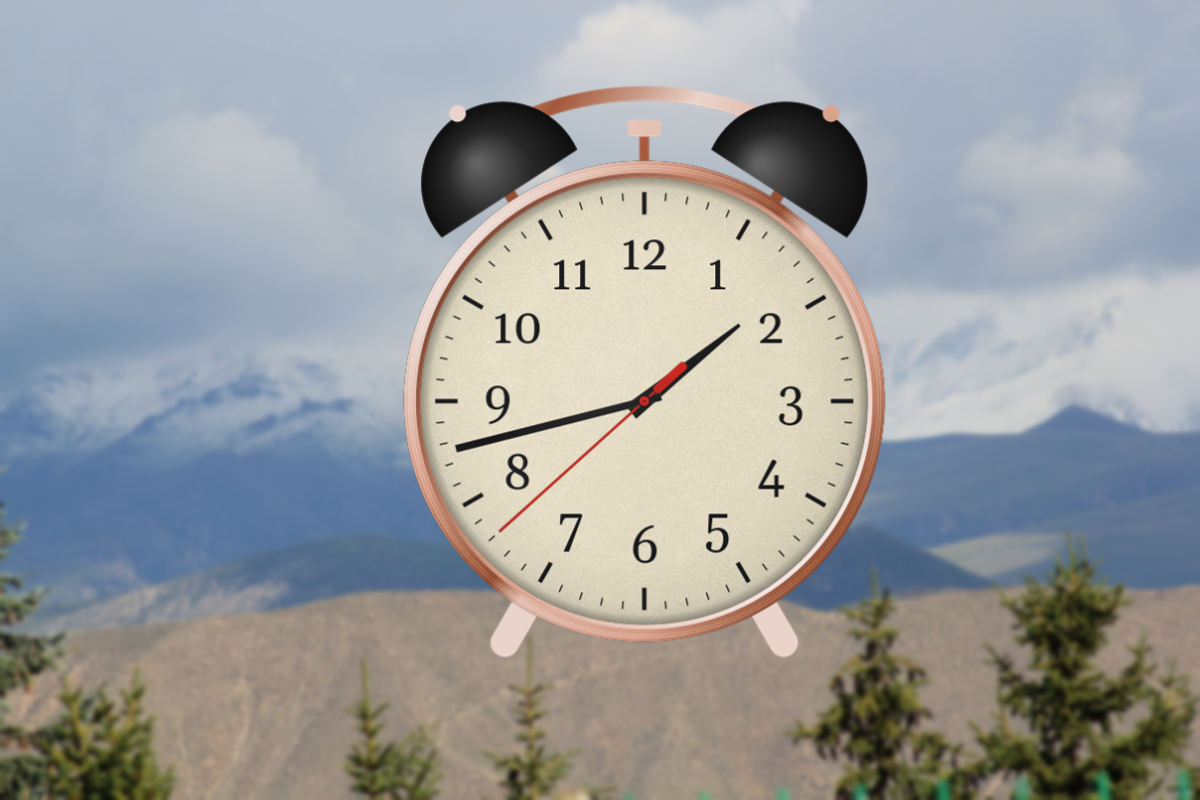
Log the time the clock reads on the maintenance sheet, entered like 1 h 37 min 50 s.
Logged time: 1 h 42 min 38 s
